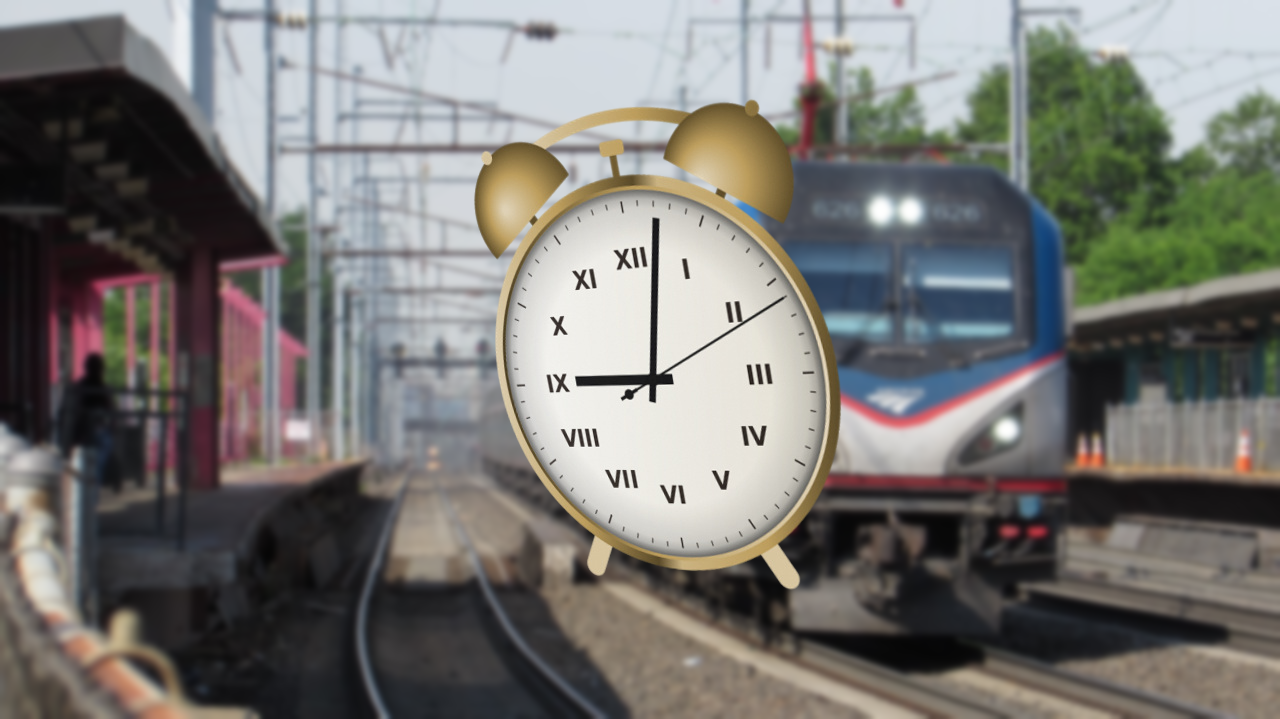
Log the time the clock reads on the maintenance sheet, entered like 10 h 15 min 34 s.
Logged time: 9 h 02 min 11 s
